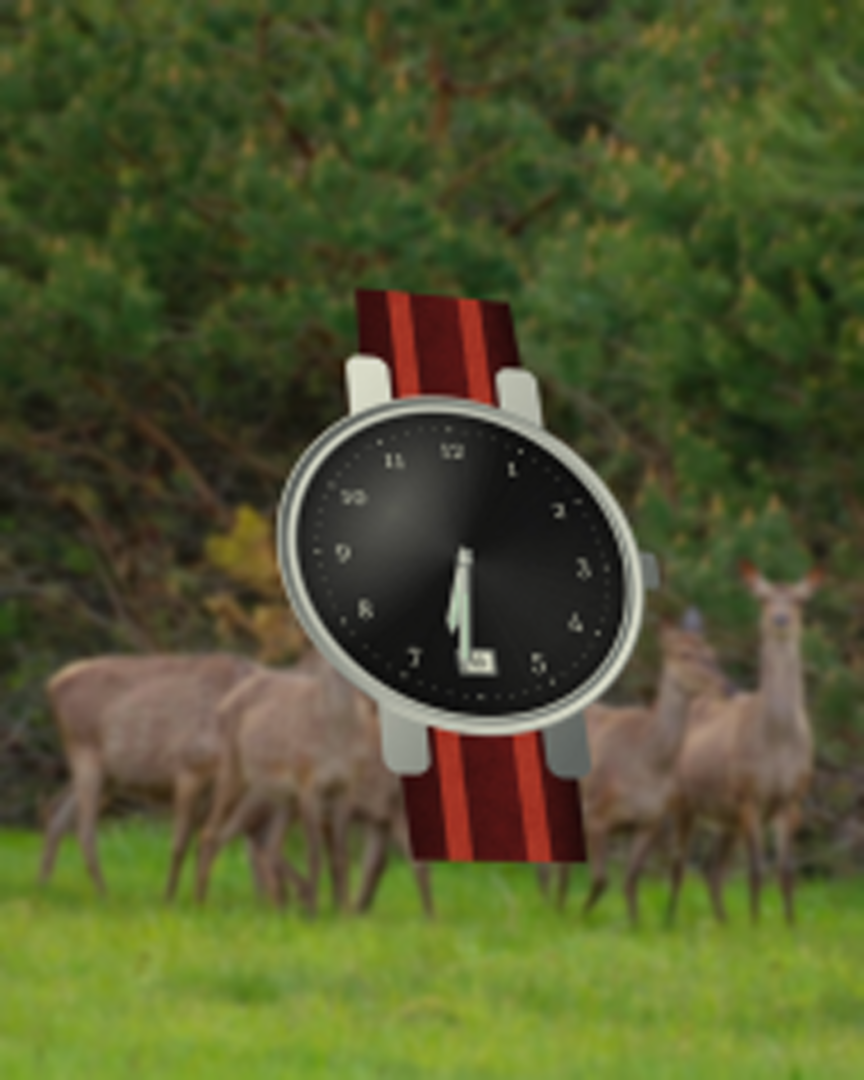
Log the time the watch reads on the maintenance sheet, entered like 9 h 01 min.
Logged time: 6 h 31 min
